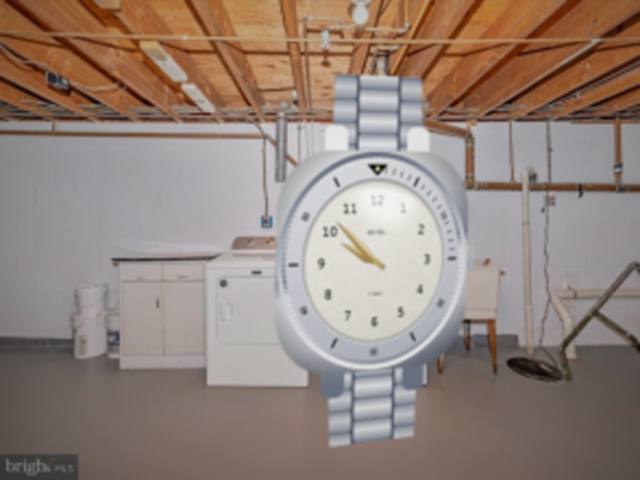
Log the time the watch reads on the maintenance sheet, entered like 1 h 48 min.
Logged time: 9 h 52 min
